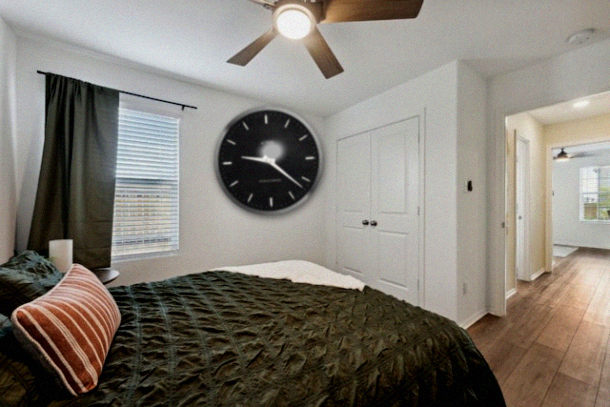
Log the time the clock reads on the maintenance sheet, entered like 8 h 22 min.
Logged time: 9 h 22 min
